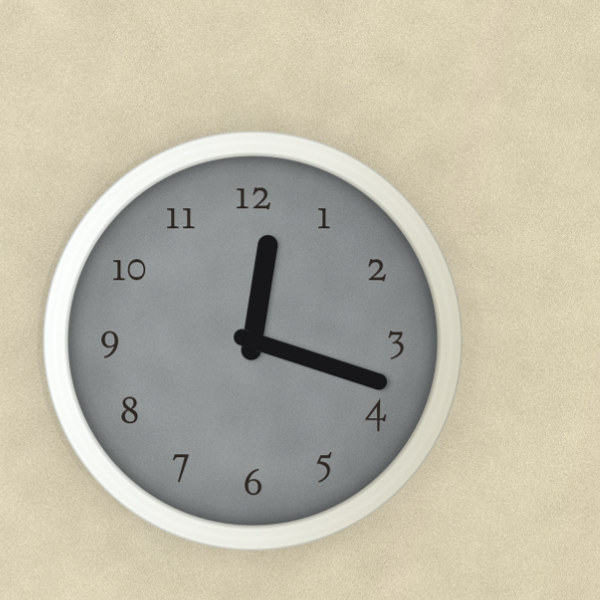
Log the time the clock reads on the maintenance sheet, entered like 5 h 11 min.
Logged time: 12 h 18 min
